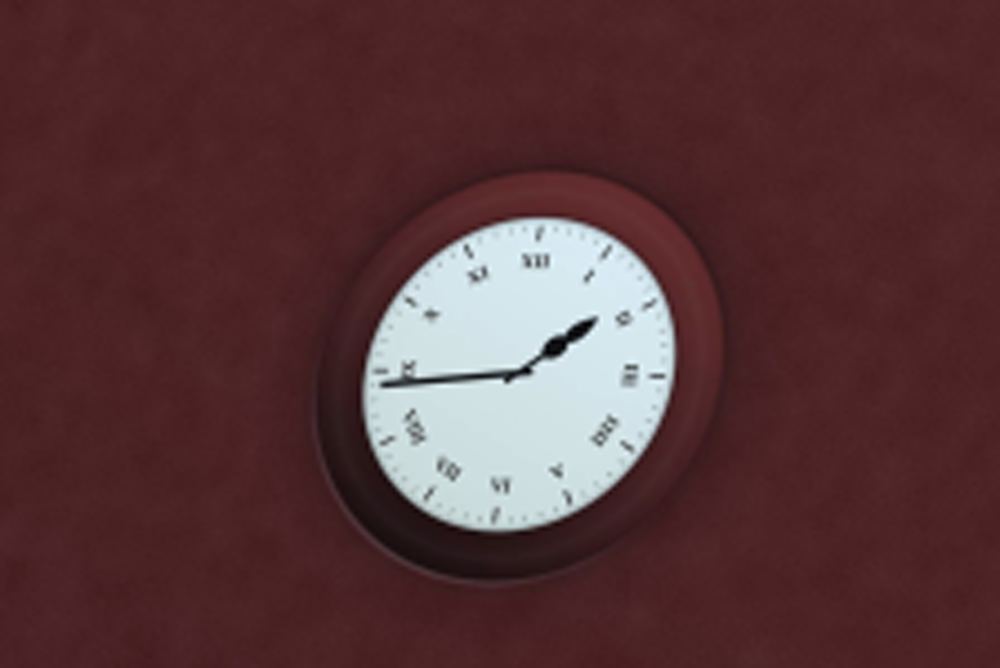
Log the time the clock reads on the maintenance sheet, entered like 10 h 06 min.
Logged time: 1 h 44 min
